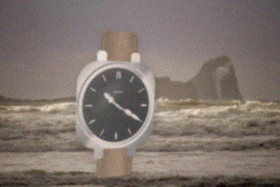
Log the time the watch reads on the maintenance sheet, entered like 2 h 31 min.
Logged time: 10 h 20 min
